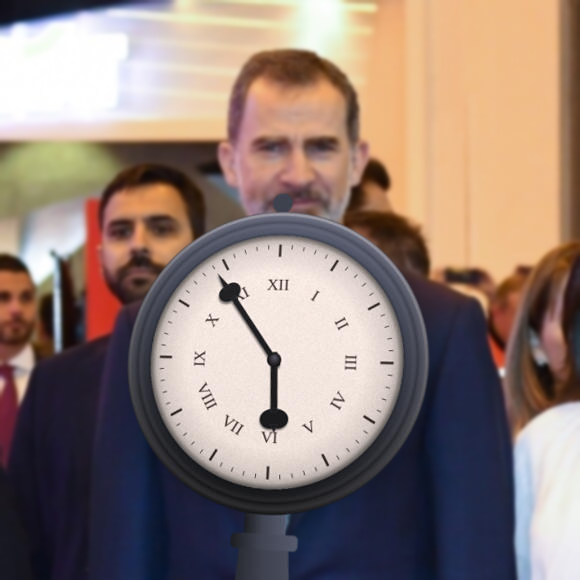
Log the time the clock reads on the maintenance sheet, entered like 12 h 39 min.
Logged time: 5 h 54 min
